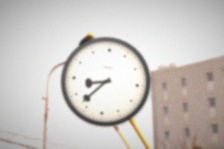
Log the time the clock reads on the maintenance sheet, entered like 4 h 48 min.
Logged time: 8 h 37 min
